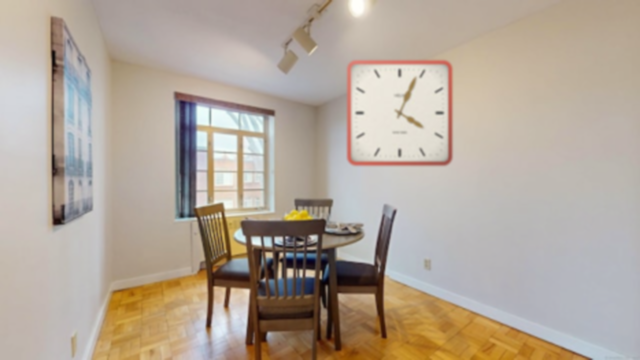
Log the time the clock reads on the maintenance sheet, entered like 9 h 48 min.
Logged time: 4 h 04 min
